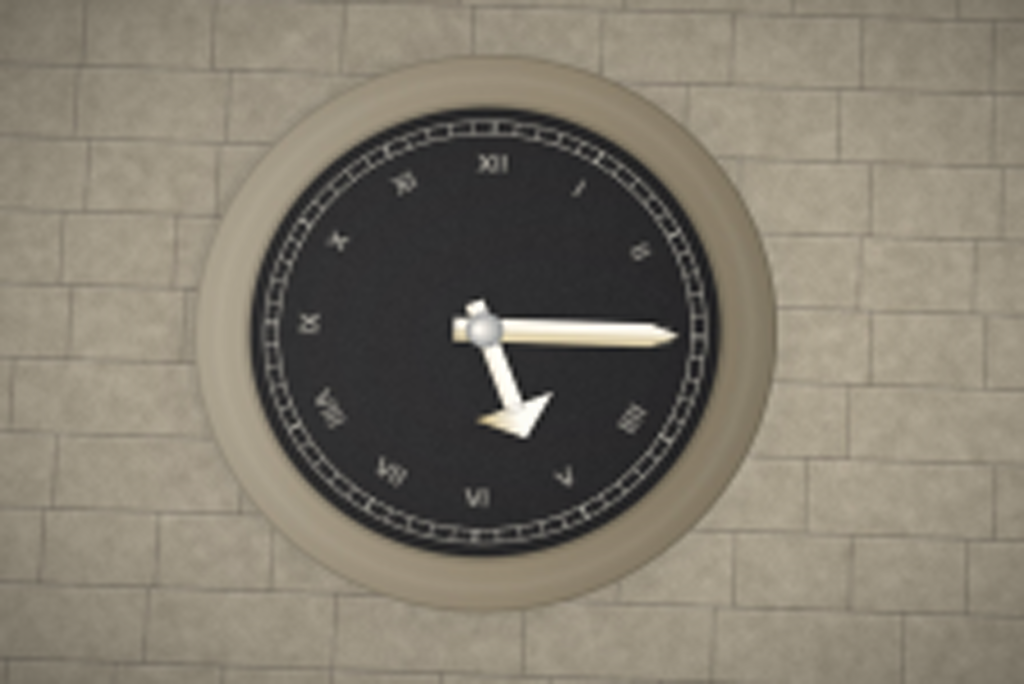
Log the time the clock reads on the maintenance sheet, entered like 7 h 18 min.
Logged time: 5 h 15 min
